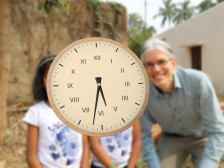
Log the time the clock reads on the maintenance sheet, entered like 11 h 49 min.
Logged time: 5 h 32 min
